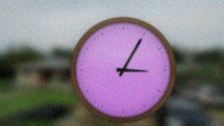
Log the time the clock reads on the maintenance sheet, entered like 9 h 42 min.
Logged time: 3 h 05 min
